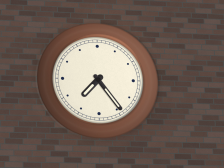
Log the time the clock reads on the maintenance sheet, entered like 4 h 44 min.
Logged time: 7 h 24 min
